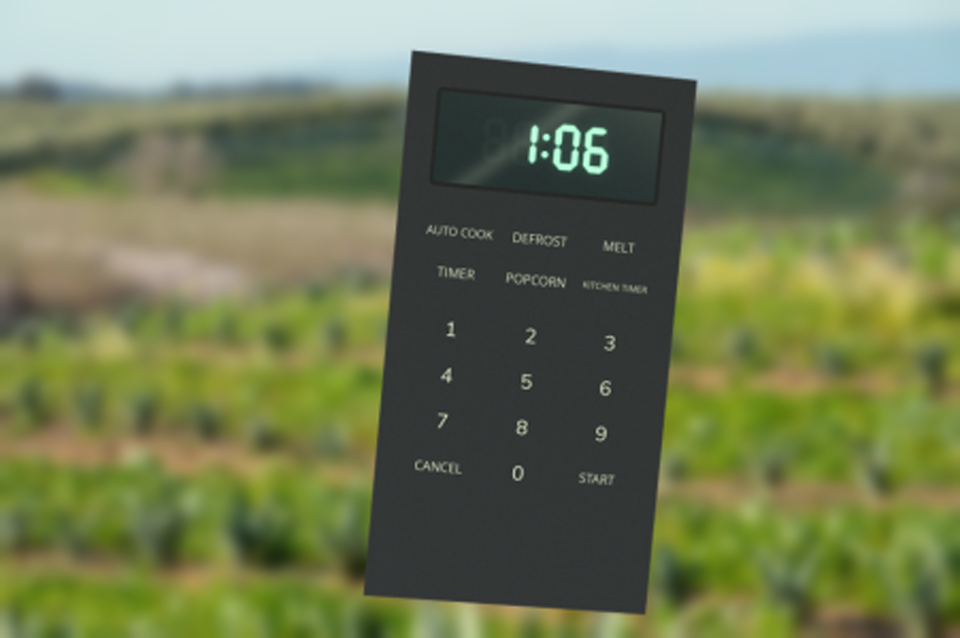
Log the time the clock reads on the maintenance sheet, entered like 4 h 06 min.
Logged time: 1 h 06 min
